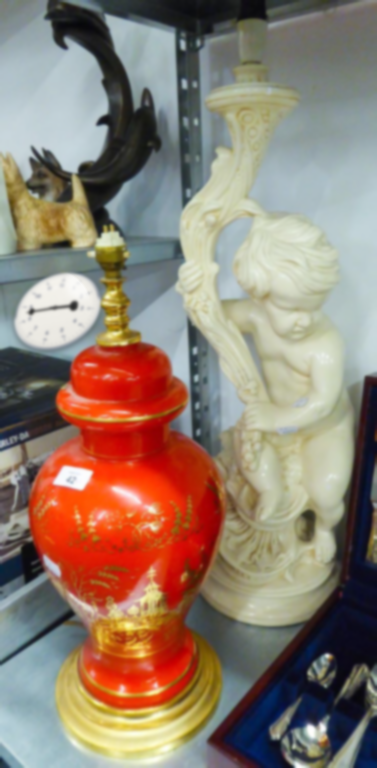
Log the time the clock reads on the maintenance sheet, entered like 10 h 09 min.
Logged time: 2 h 43 min
